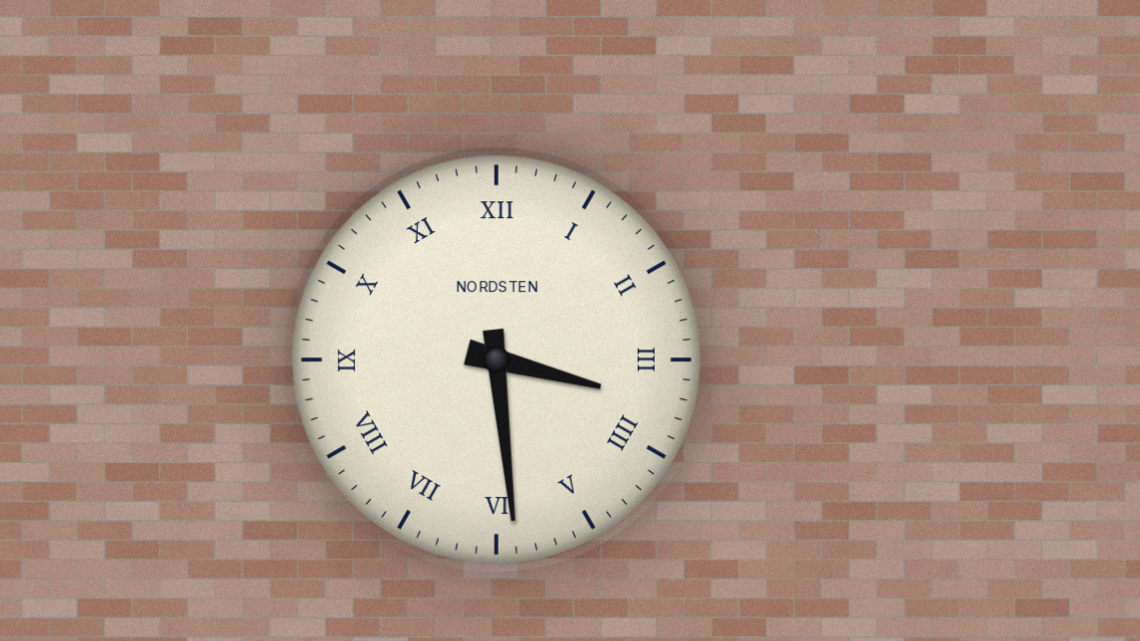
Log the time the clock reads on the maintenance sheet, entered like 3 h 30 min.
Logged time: 3 h 29 min
